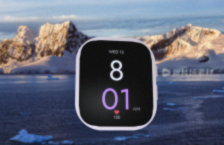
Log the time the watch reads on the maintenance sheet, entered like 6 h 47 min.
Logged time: 8 h 01 min
